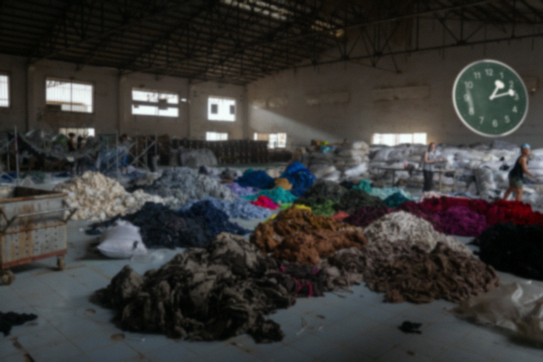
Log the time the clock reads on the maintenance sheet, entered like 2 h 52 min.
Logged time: 1 h 13 min
